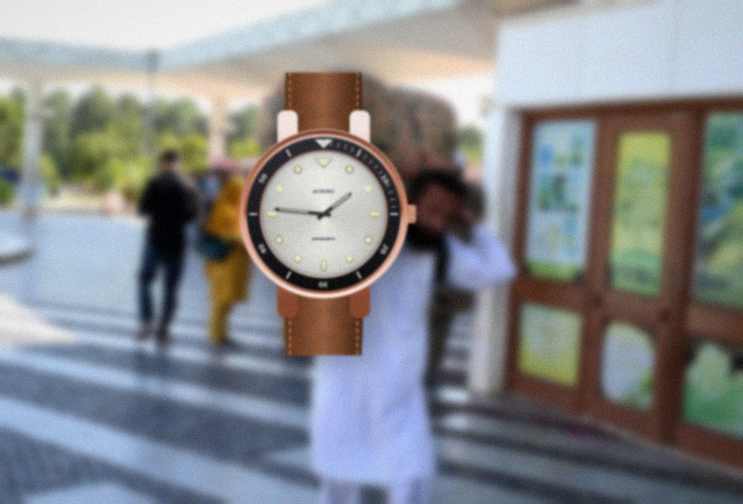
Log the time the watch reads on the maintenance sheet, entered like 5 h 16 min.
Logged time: 1 h 46 min
